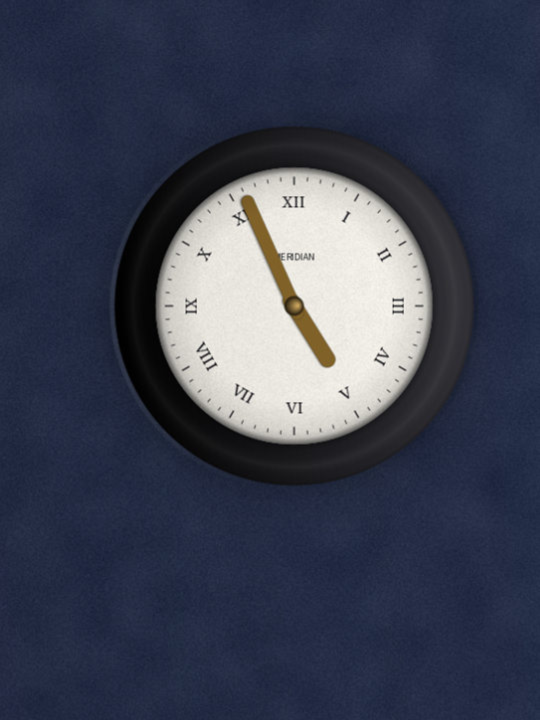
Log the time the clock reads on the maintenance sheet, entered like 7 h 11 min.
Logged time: 4 h 56 min
